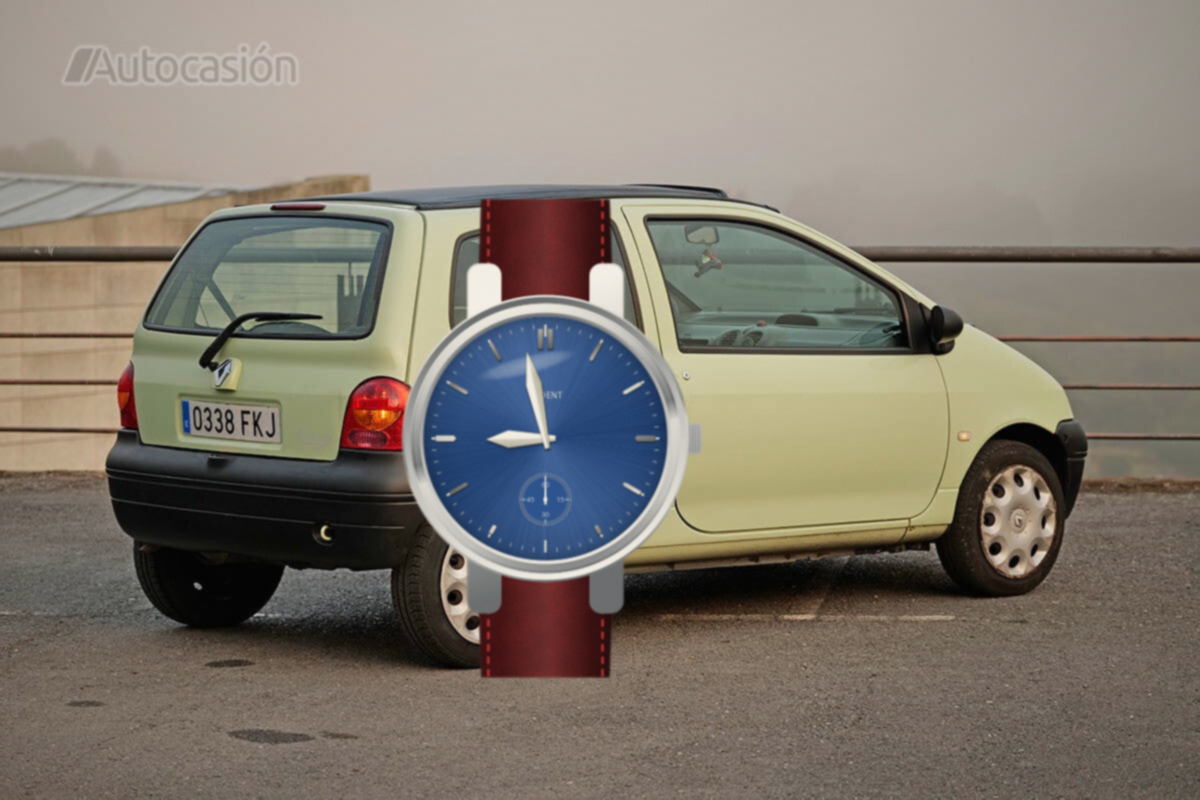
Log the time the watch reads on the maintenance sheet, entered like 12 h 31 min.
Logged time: 8 h 58 min
